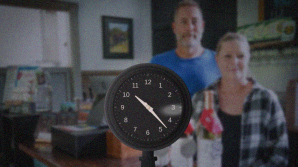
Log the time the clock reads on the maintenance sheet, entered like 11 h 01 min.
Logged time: 10 h 23 min
